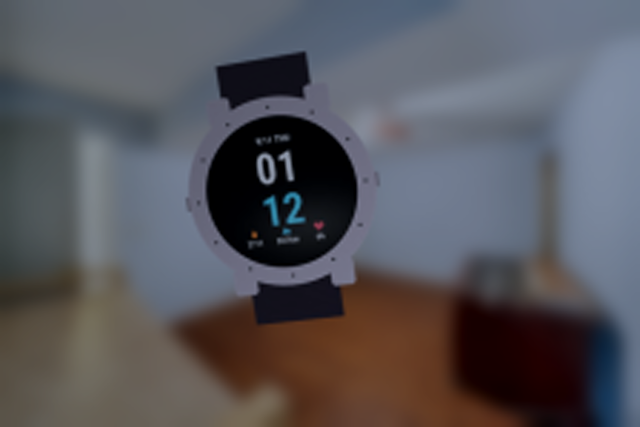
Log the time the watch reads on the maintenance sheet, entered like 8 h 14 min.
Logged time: 1 h 12 min
